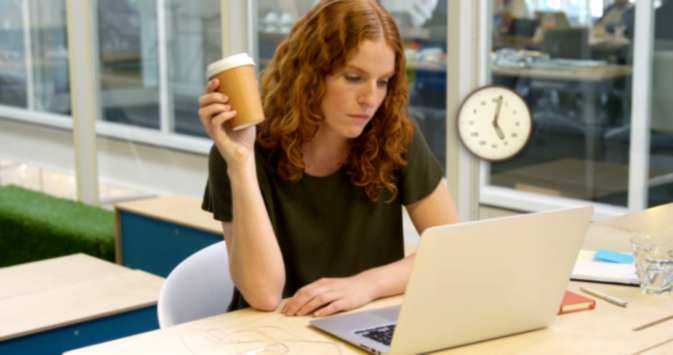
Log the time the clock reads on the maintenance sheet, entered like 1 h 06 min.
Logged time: 5 h 02 min
